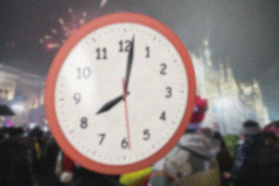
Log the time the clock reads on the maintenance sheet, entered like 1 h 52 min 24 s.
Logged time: 8 h 01 min 29 s
